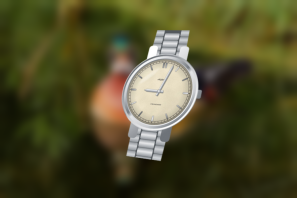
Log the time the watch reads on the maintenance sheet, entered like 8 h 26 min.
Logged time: 9 h 03 min
